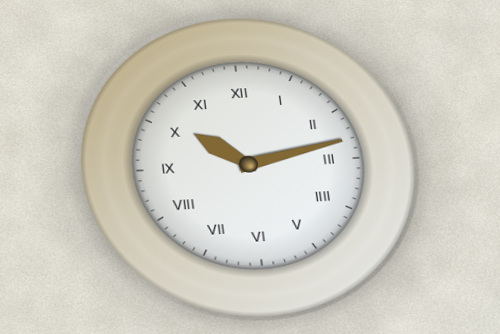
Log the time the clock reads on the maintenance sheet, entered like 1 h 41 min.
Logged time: 10 h 13 min
